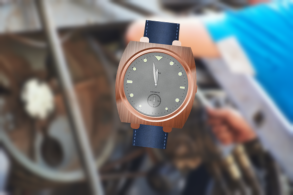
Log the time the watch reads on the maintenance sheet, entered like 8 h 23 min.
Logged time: 11 h 58 min
